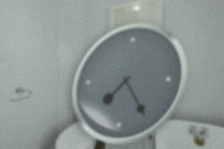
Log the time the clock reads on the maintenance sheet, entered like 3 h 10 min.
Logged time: 7 h 24 min
